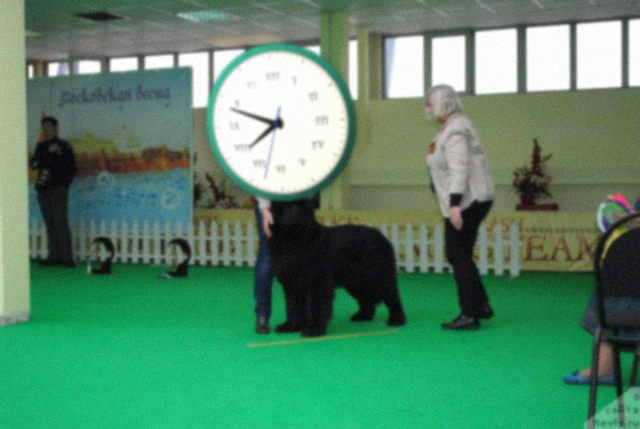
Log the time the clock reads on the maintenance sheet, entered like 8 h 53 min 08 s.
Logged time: 7 h 48 min 33 s
